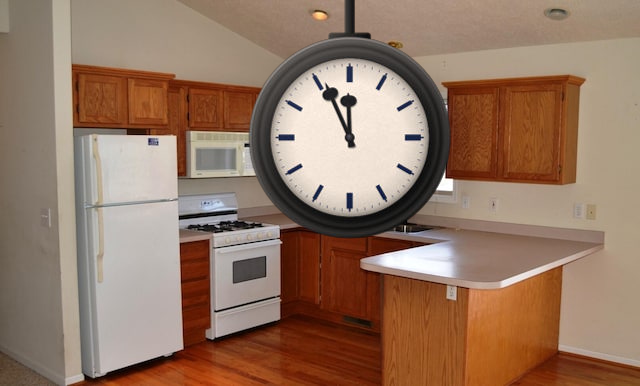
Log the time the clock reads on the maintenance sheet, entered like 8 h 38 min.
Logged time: 11 h 56 min
